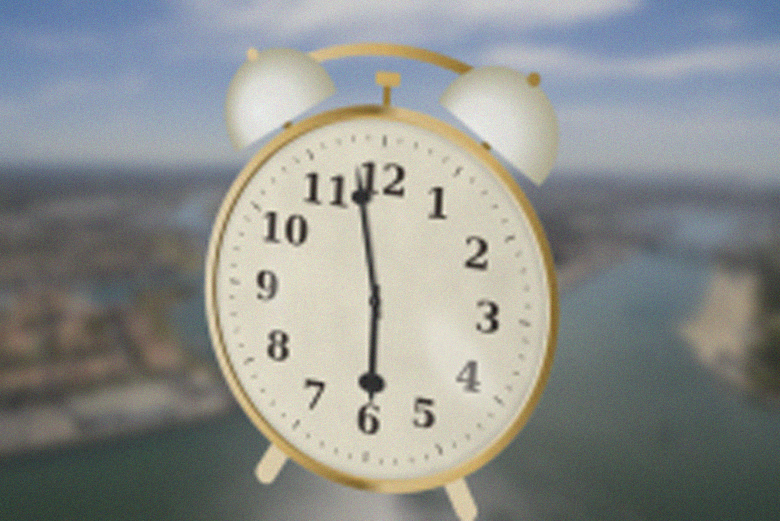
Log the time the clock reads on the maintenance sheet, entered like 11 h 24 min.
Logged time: 5 h 58 min
